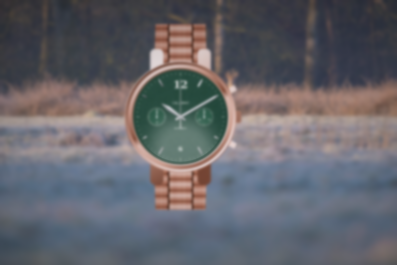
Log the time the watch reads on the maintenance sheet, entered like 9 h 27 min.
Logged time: 10 h 10 min
